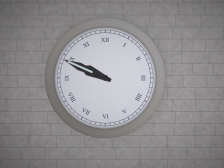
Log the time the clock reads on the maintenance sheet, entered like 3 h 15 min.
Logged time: 9 h 49 min
